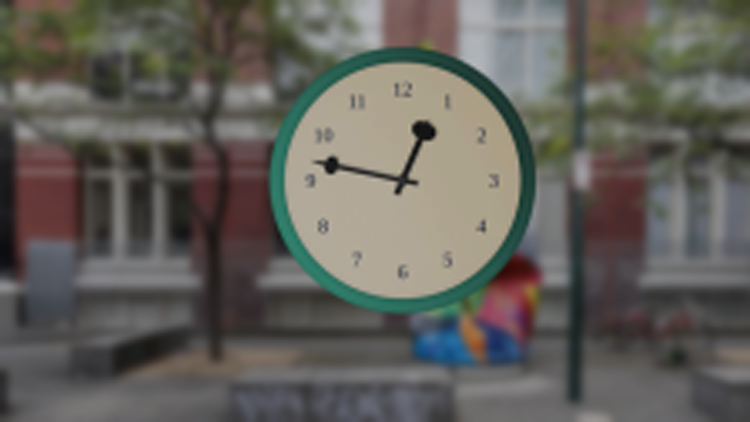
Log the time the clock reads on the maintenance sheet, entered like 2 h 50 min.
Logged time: 12 h 47 min
